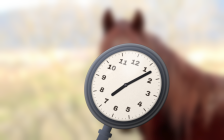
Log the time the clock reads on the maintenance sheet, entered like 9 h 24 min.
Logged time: 7 h 07 min
